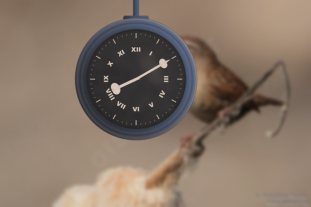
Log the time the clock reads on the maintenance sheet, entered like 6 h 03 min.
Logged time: 8 h 10 min
